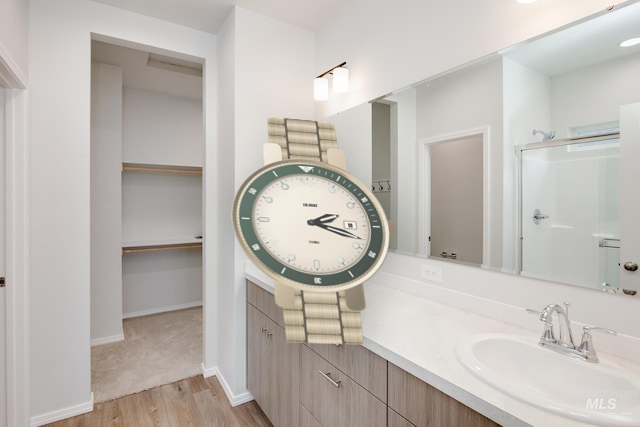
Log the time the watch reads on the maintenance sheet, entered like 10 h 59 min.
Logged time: 2 h 18 min
